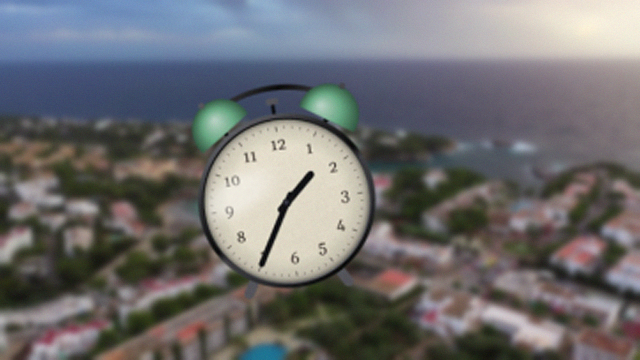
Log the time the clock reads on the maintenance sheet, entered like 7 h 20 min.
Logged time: 1 h 35 min
